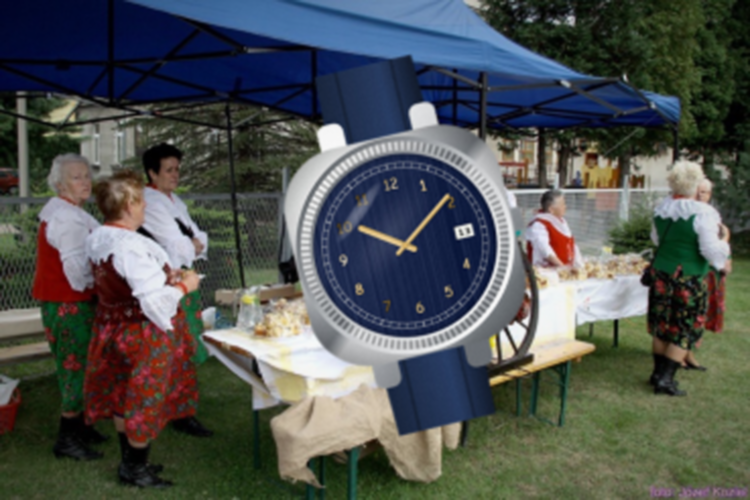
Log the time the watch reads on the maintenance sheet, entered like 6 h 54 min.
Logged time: 10 h 09 min
